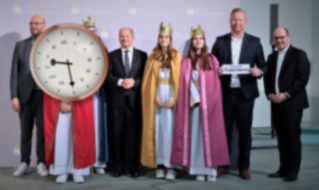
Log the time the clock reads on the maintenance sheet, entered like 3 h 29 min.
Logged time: 9 h 30 min
